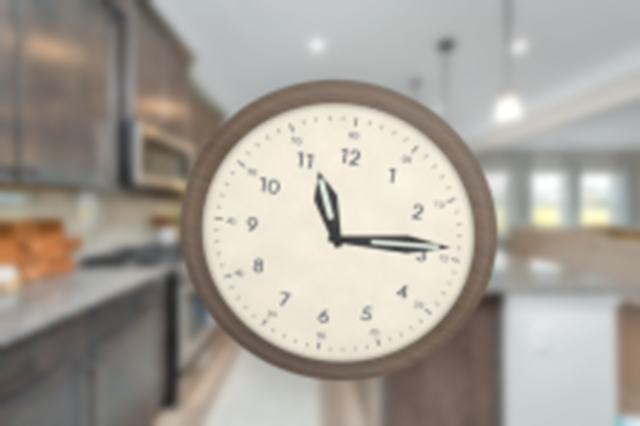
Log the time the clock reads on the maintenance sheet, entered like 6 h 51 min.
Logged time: 11 h 14 min
